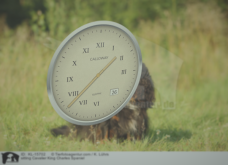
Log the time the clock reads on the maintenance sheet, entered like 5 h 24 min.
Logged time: 1 h 38 min
